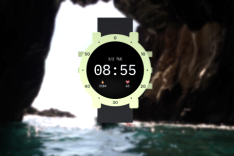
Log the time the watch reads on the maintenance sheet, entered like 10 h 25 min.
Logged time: 8 h 55 min
